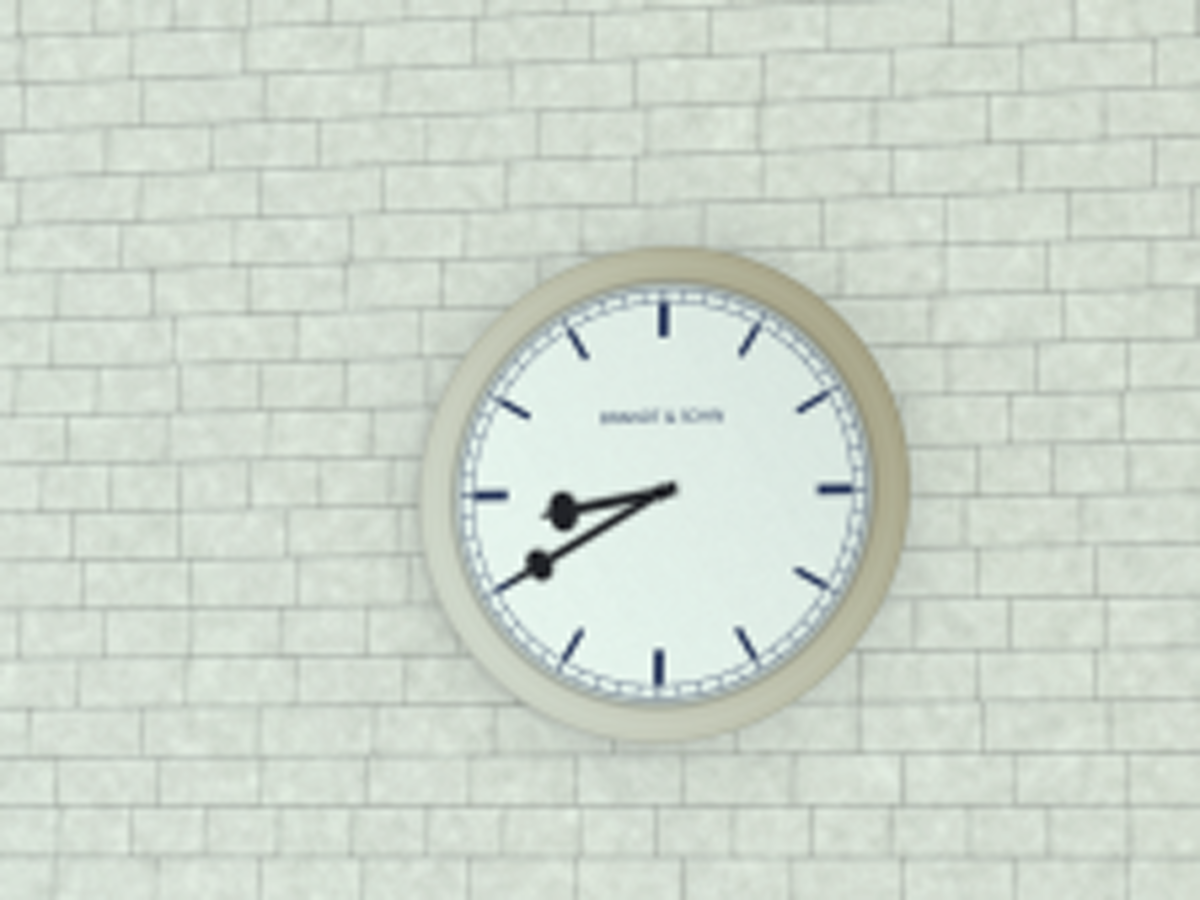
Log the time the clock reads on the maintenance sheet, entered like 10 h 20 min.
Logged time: 8 h 40 min
